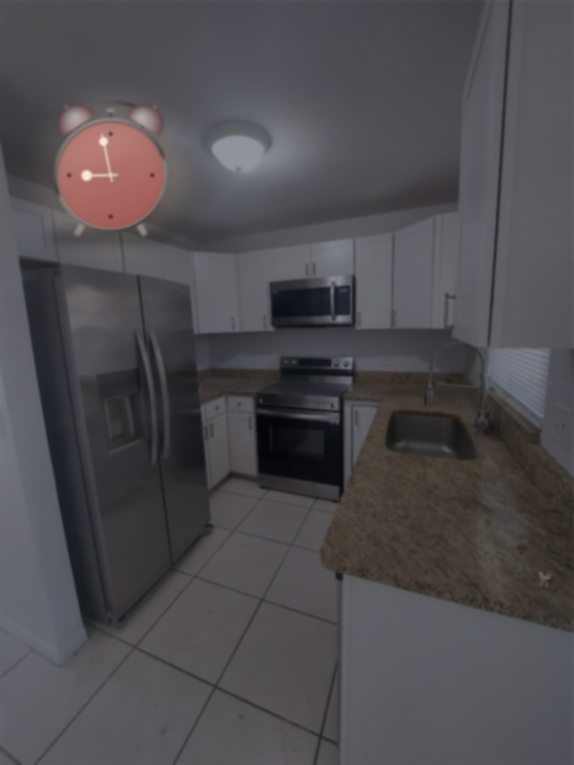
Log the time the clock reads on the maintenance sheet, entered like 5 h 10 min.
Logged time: 8 h 58 min
